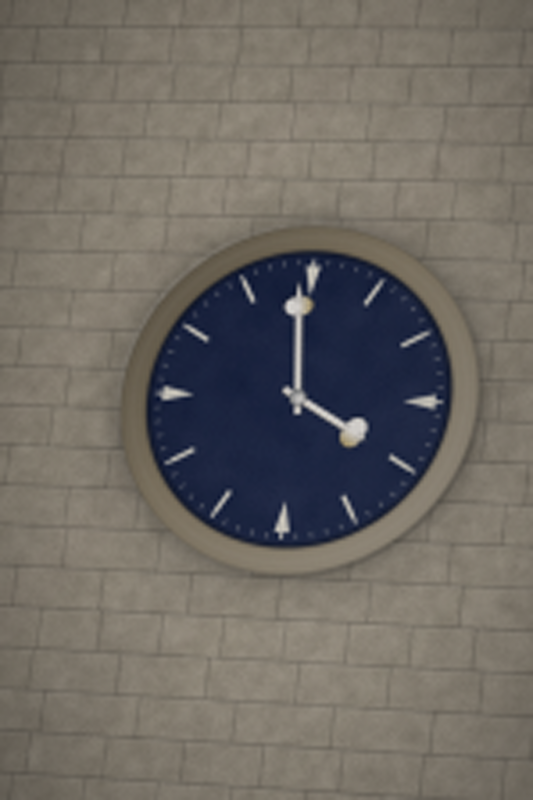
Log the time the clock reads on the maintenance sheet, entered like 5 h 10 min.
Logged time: 3 h 59 min
